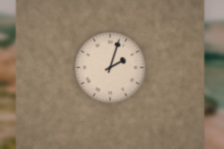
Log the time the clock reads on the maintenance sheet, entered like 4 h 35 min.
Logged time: 2 h 03 min
